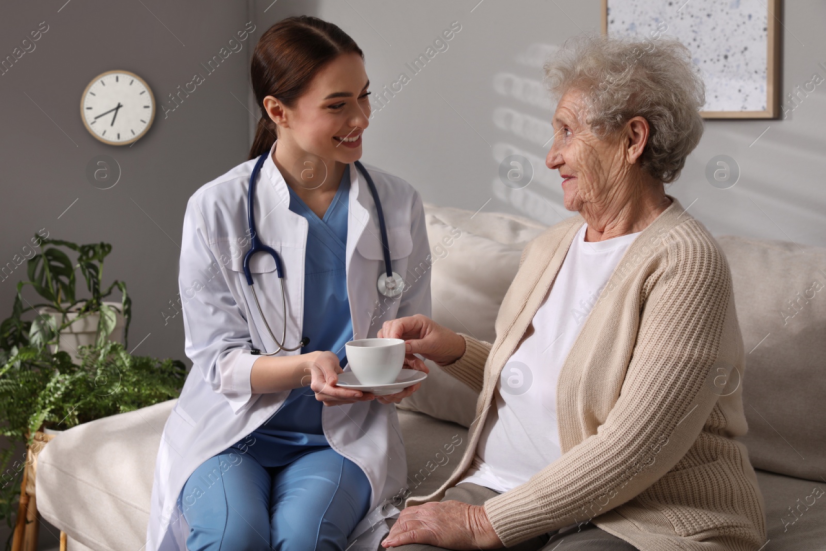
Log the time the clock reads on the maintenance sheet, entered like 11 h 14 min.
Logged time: 6 h 41 min
